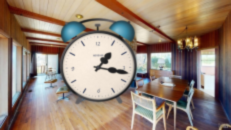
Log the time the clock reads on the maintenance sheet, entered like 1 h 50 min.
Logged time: 1 h 17 min
